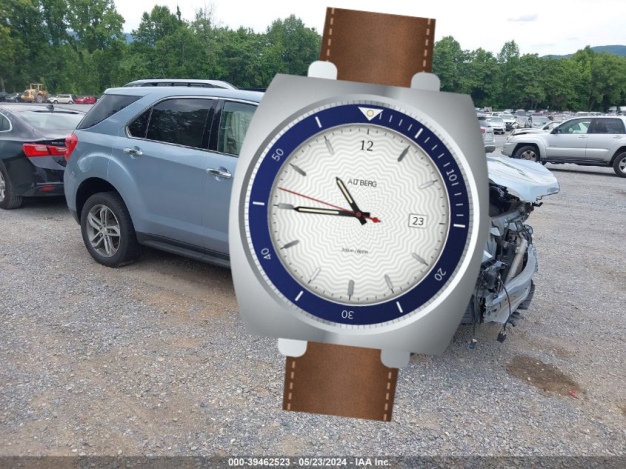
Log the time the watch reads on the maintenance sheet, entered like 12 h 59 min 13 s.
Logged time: 10 h 44 min 47 s
